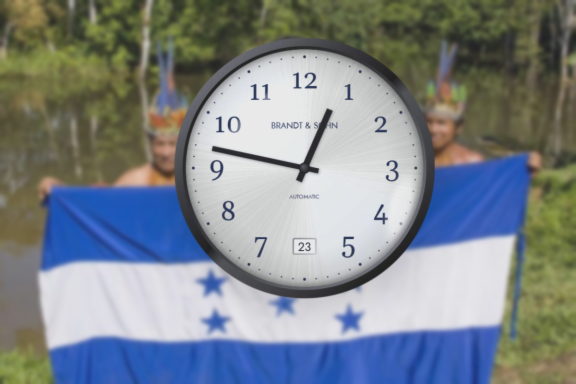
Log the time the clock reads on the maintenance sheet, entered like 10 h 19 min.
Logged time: 12 h 47 min
